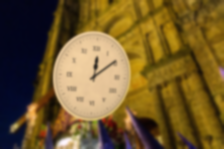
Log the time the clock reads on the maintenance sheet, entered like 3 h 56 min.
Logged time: 12 h 09 min
